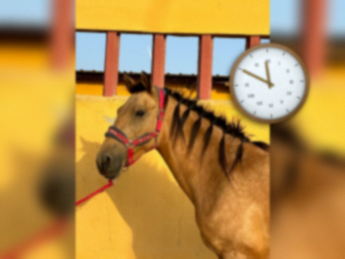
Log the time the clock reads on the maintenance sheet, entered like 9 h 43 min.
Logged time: 11 h 50 min
